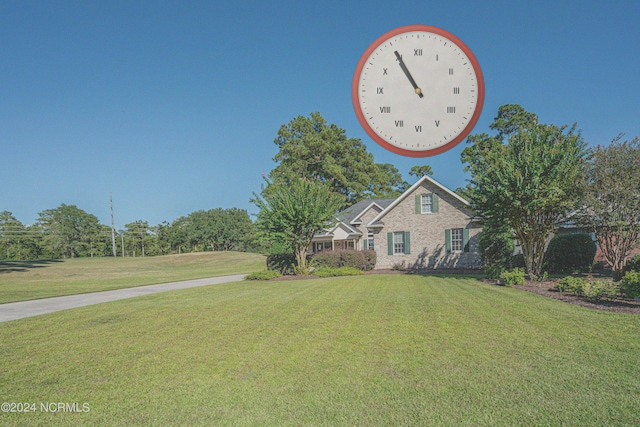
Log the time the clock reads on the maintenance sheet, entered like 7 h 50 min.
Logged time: 10 h 55 min
